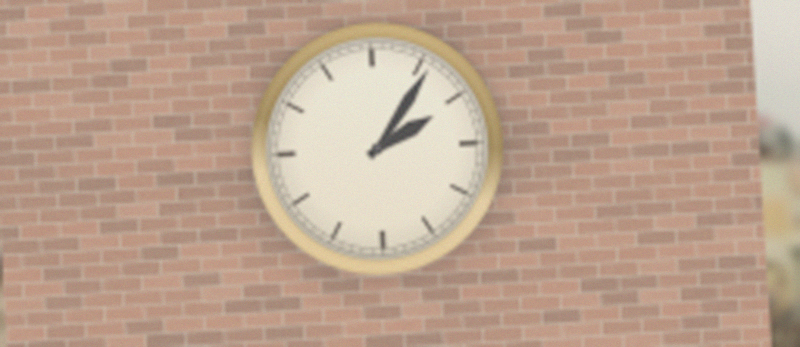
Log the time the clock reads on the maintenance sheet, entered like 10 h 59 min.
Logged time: 2 h 06 min
